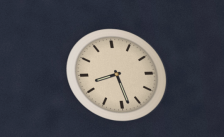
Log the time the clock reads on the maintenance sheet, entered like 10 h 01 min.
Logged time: 8 h 28 min
